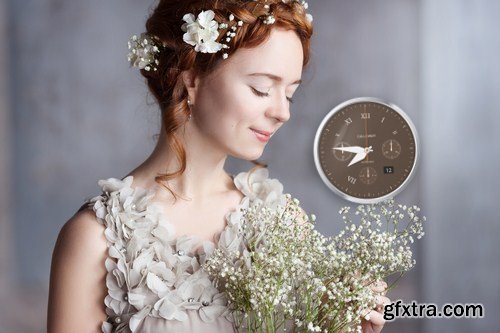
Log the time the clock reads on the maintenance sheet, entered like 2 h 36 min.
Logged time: 7 h 46 min
